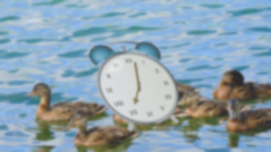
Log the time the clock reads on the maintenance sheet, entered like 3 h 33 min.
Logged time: 7 h 02 min
